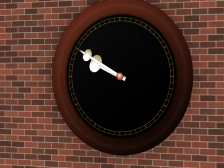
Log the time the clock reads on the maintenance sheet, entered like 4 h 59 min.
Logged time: 9 h 50 min
